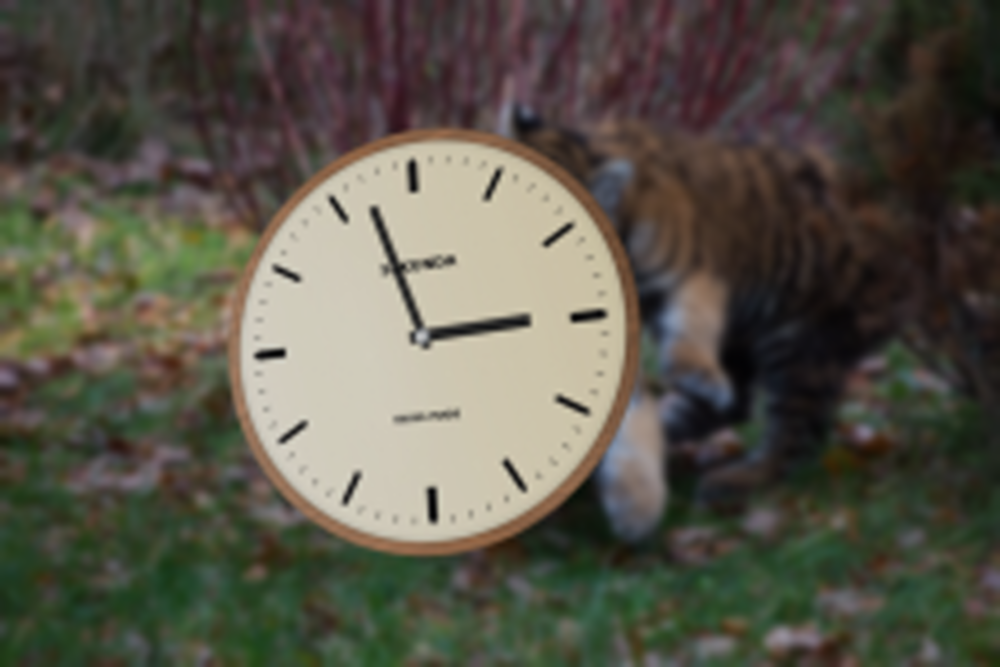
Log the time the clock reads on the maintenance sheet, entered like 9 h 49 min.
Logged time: 2 h 57 min
